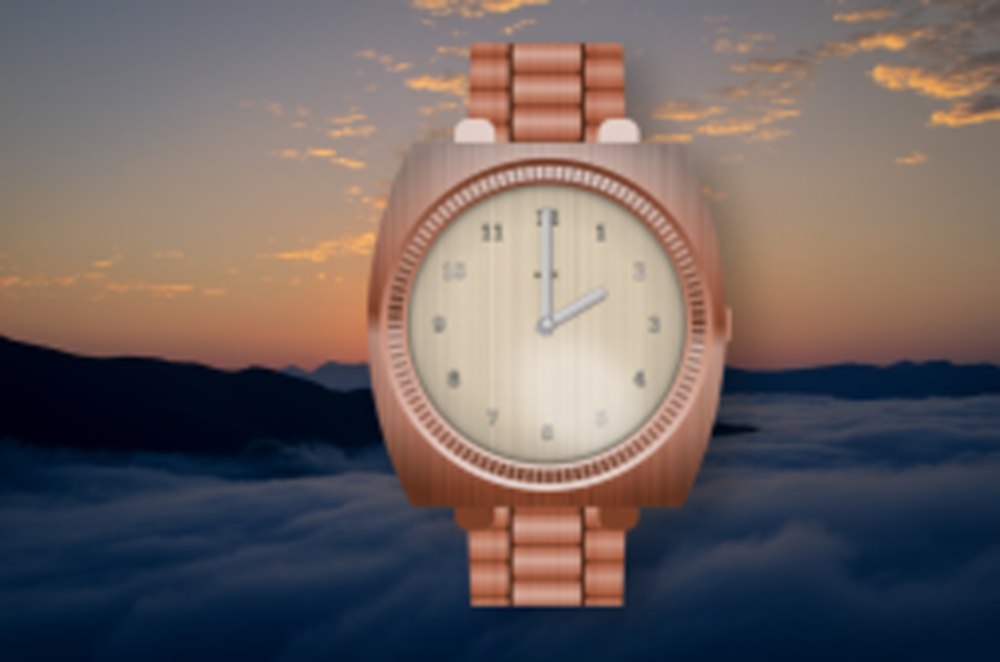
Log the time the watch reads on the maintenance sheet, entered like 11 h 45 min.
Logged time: 2 h 00 min
